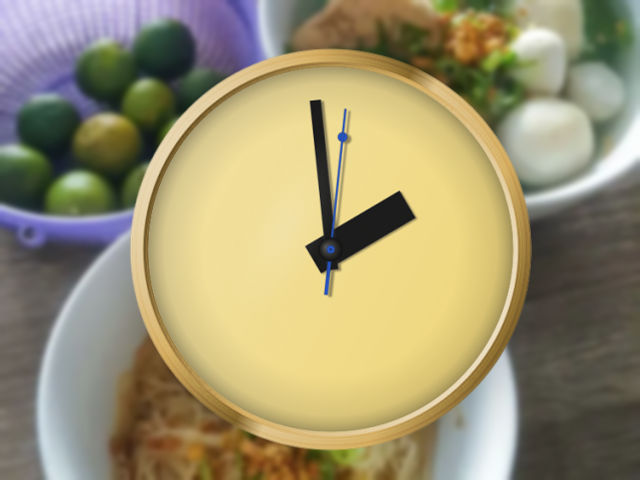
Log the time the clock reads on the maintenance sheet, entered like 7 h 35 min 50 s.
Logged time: 1 h 59 min 01 s
